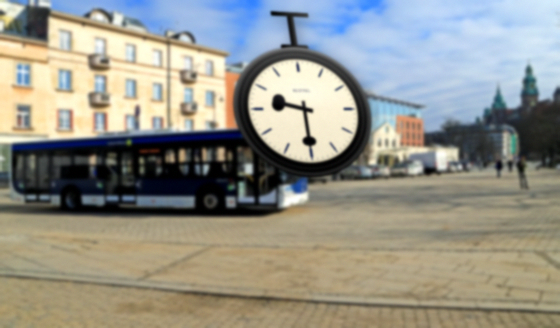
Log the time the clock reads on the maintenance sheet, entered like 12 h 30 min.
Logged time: 9 h 30 min
